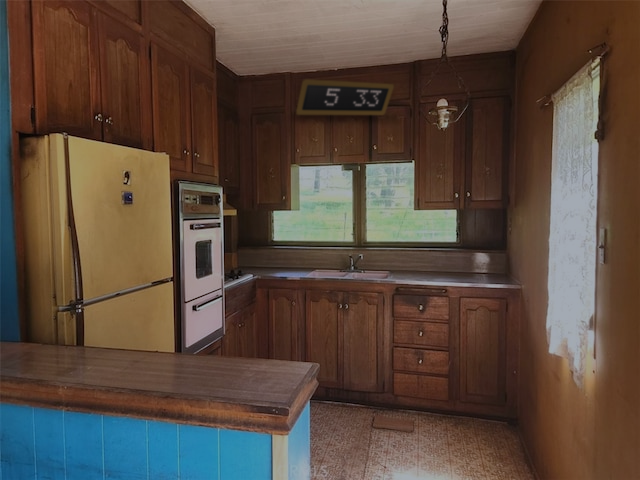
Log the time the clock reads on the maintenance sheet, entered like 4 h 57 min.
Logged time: 5 h 33 min
